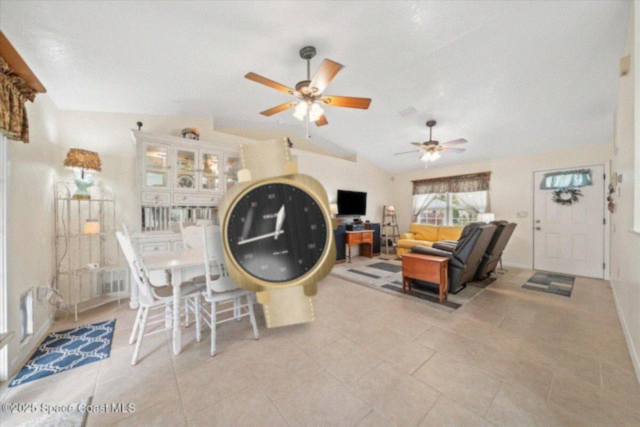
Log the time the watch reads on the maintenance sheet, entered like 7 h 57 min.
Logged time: 12 h 44 min
